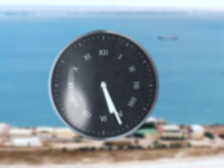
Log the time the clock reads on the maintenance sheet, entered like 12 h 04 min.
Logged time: 5 h 26 min
